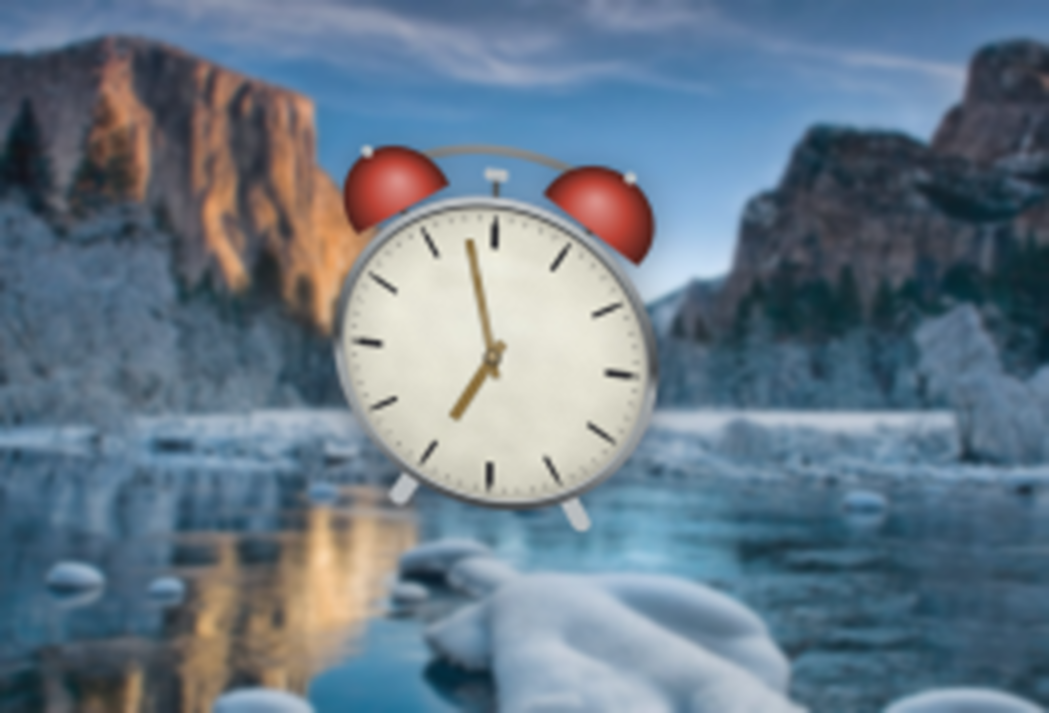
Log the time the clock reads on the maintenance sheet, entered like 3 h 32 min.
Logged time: 6 h 58 min
